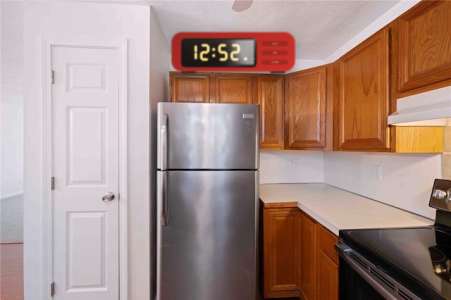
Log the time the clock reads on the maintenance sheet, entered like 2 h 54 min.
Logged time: 12 h 52 min
